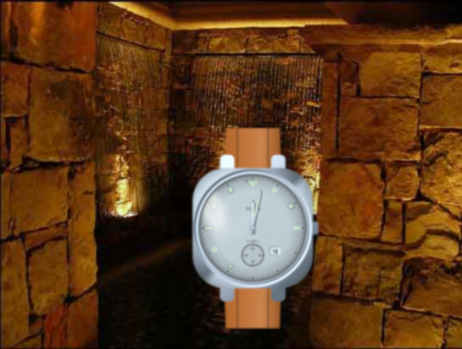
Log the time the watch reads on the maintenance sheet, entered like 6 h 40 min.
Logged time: 12 h 02 min
